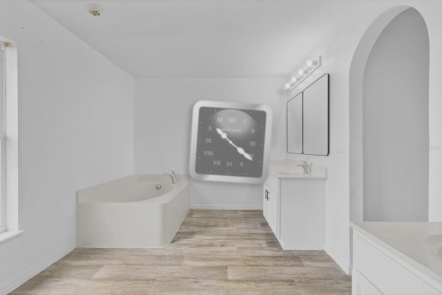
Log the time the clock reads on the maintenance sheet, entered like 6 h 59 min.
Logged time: 10 h 21 min
